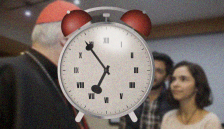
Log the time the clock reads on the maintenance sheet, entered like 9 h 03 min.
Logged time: 6 h 54 min
